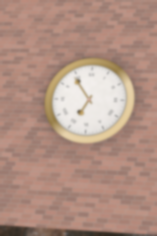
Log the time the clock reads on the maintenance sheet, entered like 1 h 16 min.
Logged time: 6 h 54 min
